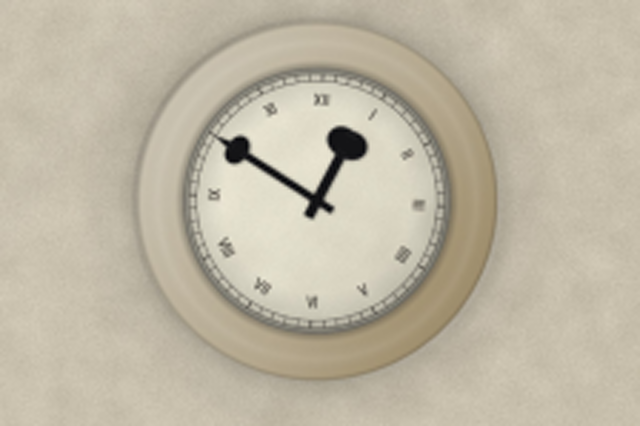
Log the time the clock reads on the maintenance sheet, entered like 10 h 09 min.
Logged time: 12 h 50 min
